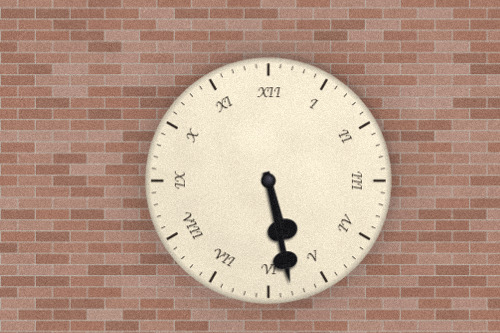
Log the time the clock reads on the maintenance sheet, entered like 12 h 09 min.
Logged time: 5 h 28 min
